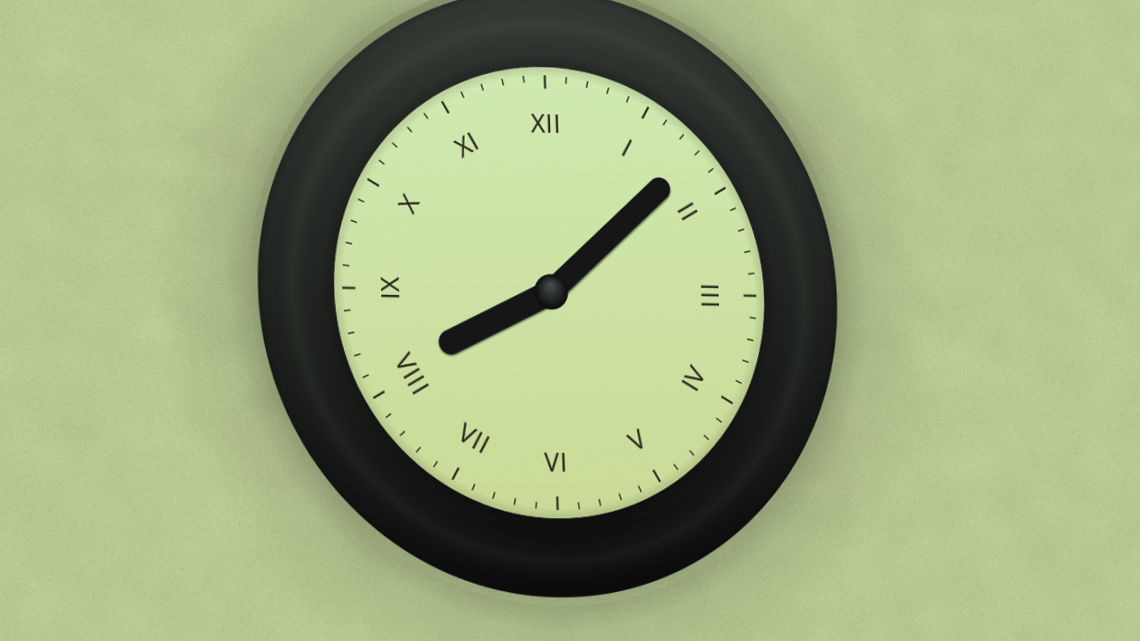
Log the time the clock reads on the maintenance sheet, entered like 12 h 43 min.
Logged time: 8 h 08 min
